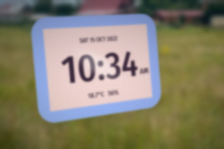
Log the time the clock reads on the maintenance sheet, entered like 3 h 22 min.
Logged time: 10 h 34 min
